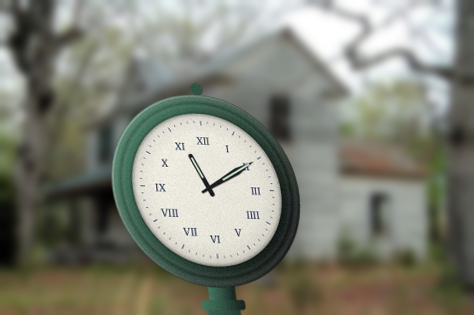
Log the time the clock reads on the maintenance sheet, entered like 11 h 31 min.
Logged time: 11 h 10 min
